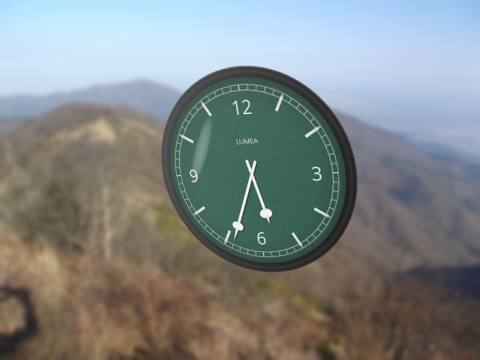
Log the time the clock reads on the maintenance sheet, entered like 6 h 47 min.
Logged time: 5 h 34 min
